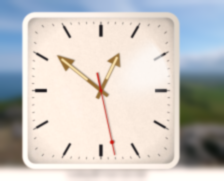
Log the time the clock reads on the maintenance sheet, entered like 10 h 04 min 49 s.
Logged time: 12 h 51 min 28 s
